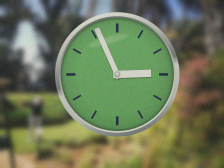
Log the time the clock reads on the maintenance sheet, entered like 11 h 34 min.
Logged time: 2 h 56 min
